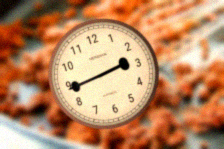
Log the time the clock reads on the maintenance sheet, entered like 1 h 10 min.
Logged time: 2 h 44 min
